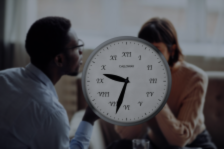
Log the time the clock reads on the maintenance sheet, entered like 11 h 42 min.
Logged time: 9 h 33 min
